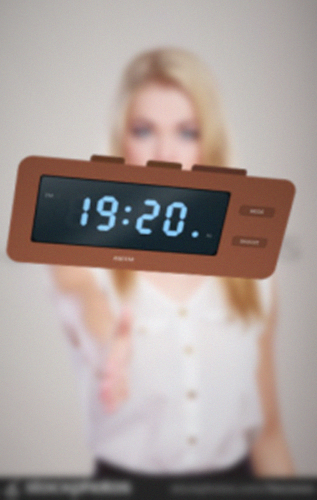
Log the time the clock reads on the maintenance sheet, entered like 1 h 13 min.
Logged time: 19 h 20 min
